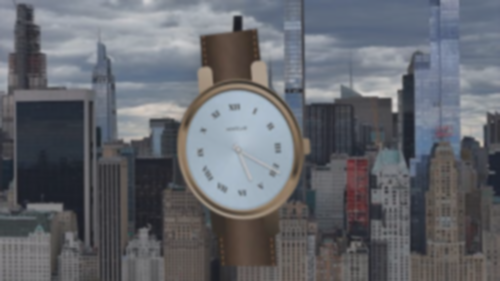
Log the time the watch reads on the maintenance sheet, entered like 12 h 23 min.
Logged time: 5 h 20 min
